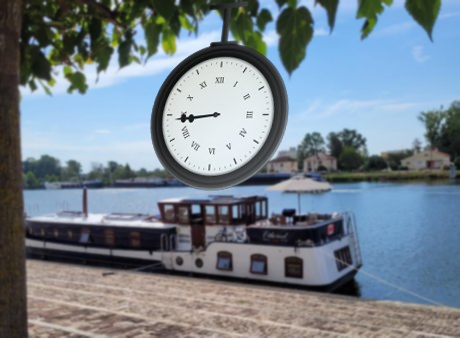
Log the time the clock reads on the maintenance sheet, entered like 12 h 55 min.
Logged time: 8 h 44 min
